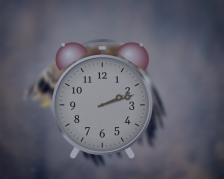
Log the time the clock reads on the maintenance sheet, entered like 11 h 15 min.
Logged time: 2 h 12 min
